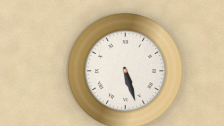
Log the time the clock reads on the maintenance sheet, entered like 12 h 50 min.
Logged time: 5 h 27 min
